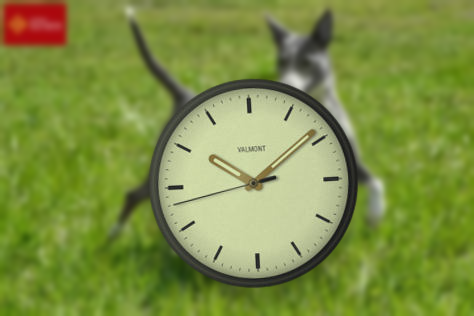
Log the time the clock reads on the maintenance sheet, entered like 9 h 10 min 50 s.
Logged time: 10 h 08 min 43 s
